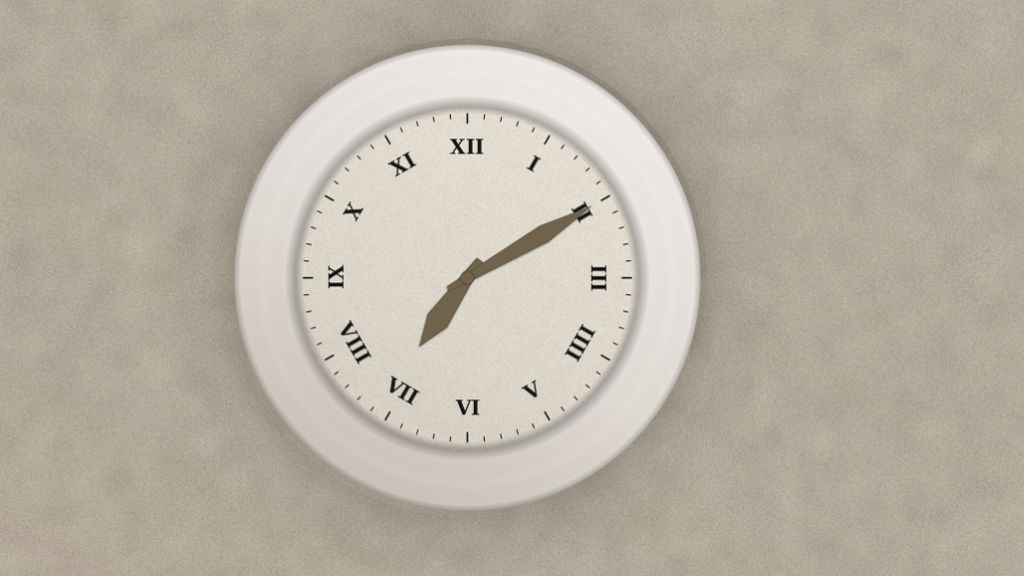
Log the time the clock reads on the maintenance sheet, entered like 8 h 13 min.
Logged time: 7 h 10 min
